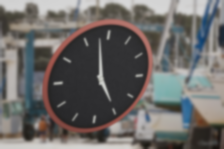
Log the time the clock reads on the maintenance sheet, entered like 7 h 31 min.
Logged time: 4 h 58 min
